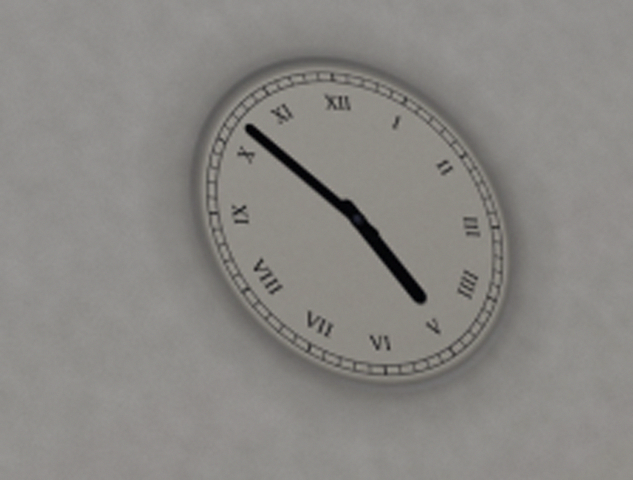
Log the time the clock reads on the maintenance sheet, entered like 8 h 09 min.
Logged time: 4 h 52 min
